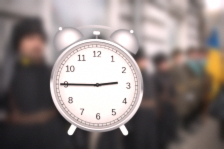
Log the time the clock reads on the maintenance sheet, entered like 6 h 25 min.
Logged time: 2 h 45 min
